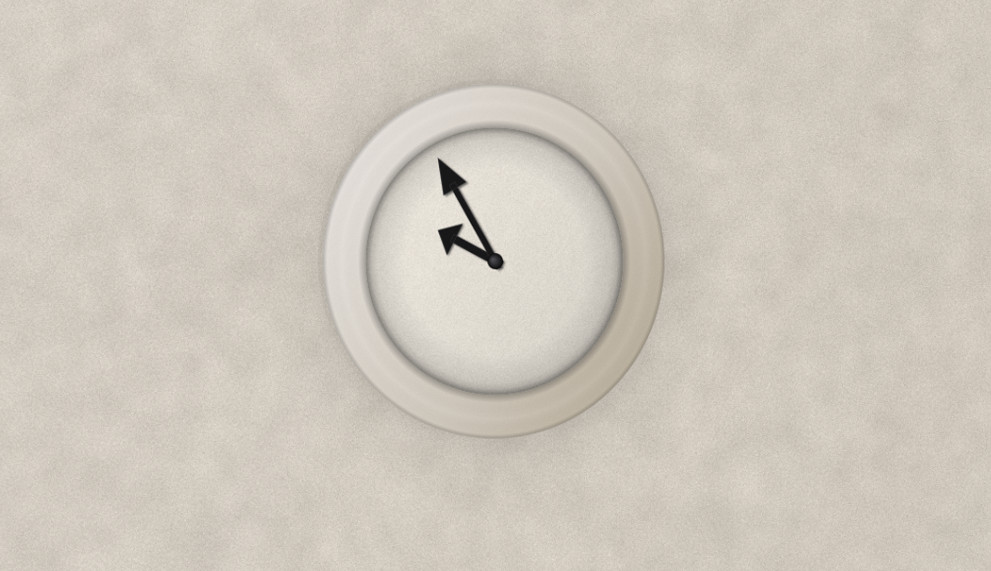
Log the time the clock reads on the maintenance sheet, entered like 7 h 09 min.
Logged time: 9 h 55 min
